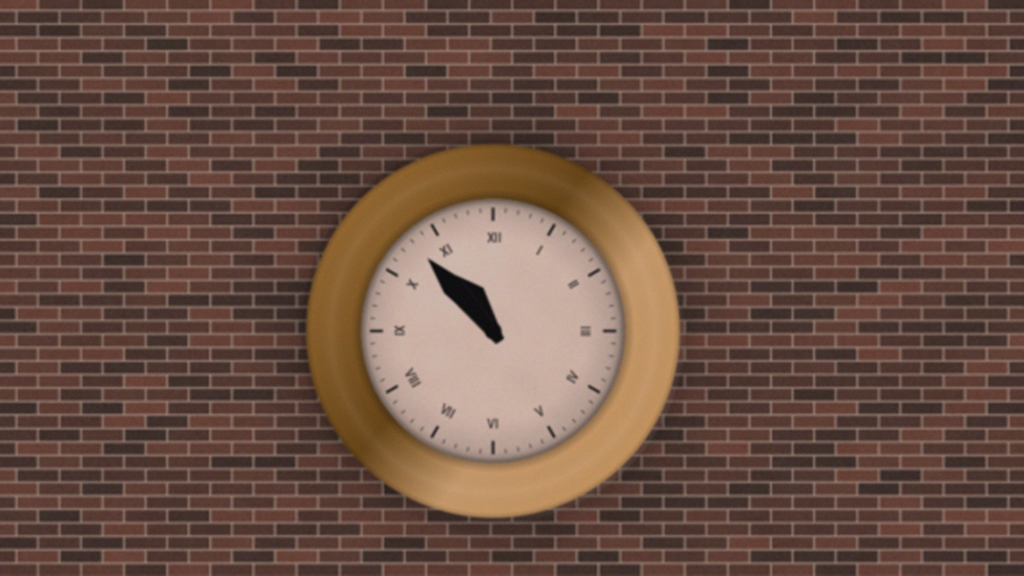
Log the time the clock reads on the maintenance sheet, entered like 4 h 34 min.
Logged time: 10 h 53 min
